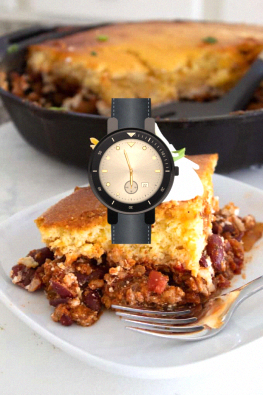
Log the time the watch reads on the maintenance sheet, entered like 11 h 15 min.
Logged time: 5 h 57 min
